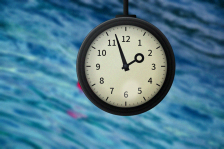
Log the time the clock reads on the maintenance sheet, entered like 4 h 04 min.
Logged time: 1 h 57 min
